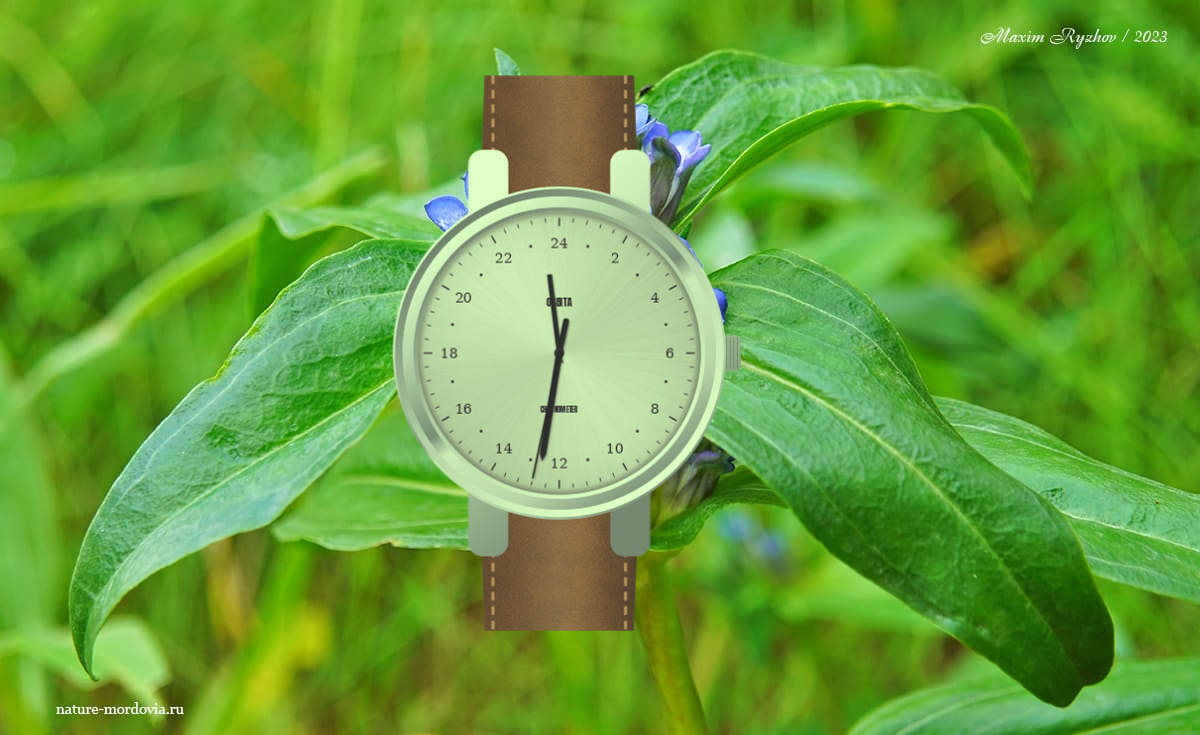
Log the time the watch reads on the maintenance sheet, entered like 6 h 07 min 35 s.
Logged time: 23 h 31 min 32 s
